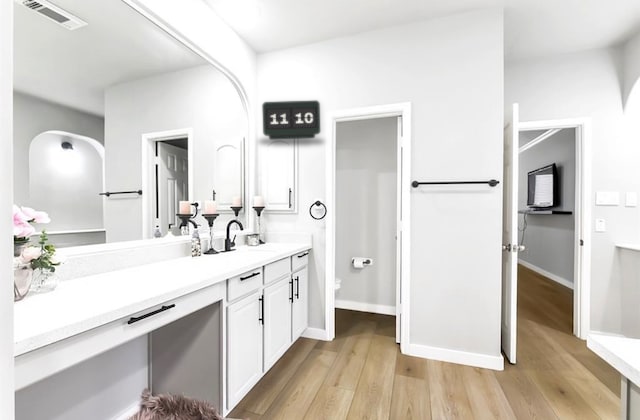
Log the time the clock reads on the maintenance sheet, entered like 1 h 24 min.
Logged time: 11 h 10 min
